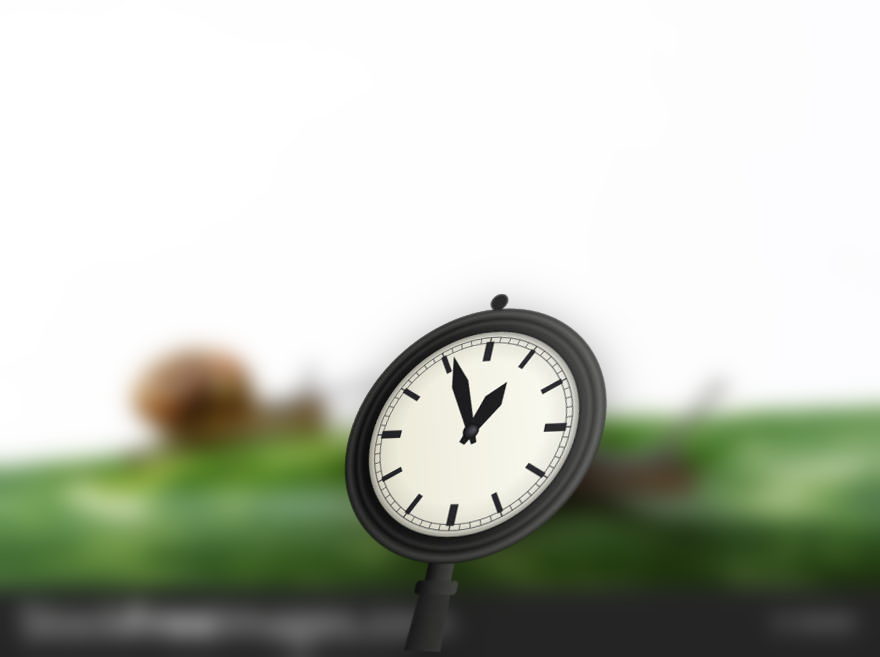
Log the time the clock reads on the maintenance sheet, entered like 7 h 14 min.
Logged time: 12 h 56 min
